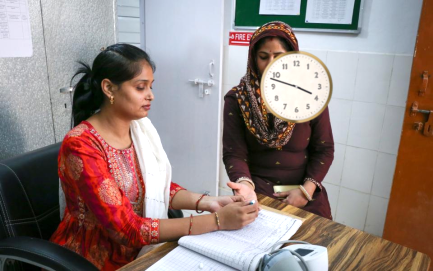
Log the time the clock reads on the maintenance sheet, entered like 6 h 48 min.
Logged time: 3 h 48 min
